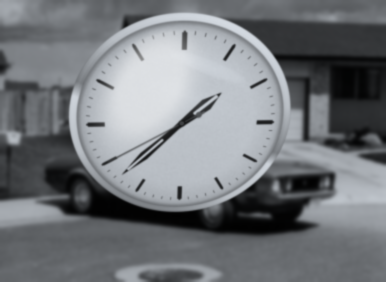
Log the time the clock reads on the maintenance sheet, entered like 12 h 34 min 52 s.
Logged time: 1 h 37 min 40 s
